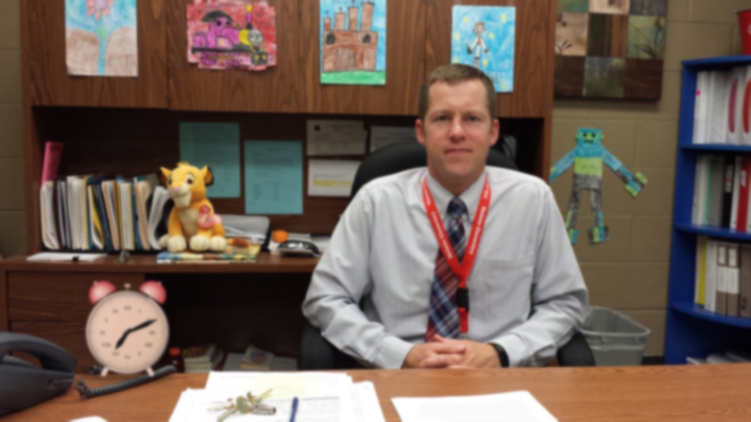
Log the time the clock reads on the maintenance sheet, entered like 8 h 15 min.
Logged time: 7 h 11 min
